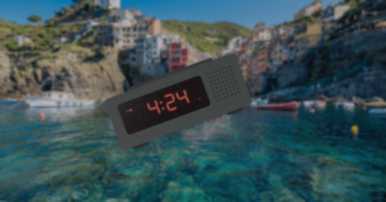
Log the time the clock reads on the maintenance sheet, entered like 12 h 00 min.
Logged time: 4 h 24 min
